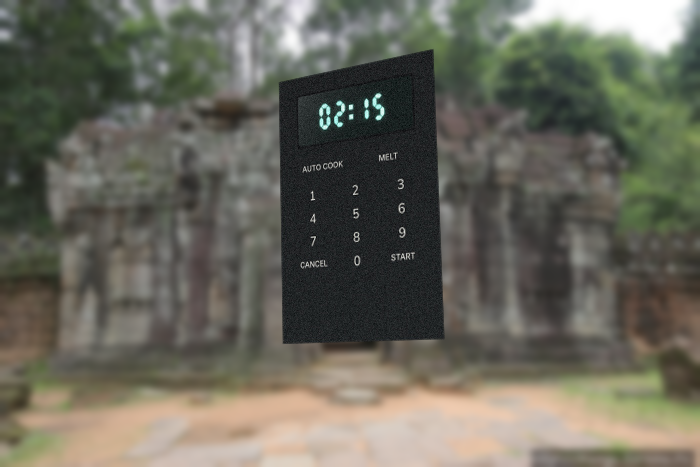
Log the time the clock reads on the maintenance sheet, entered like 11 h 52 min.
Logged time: 2 h 15 min
